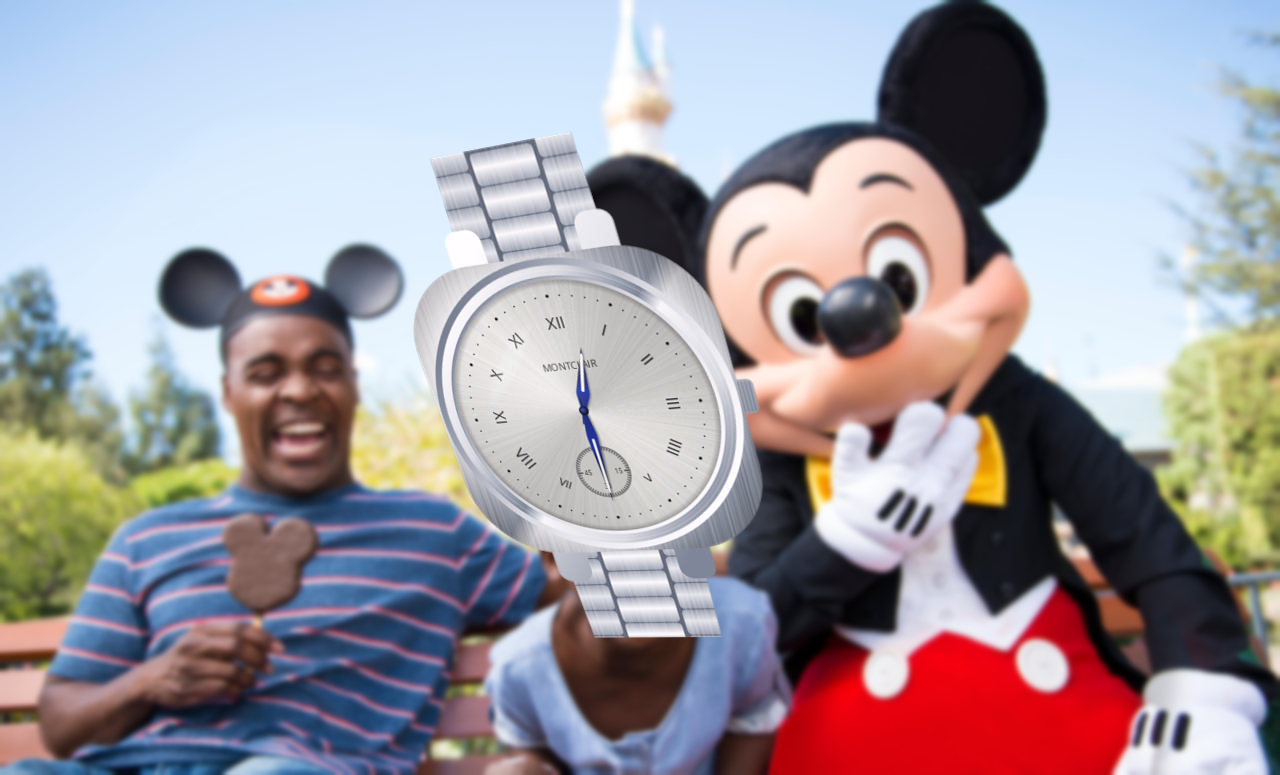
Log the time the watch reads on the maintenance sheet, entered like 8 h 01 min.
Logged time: 12 h 30 min
